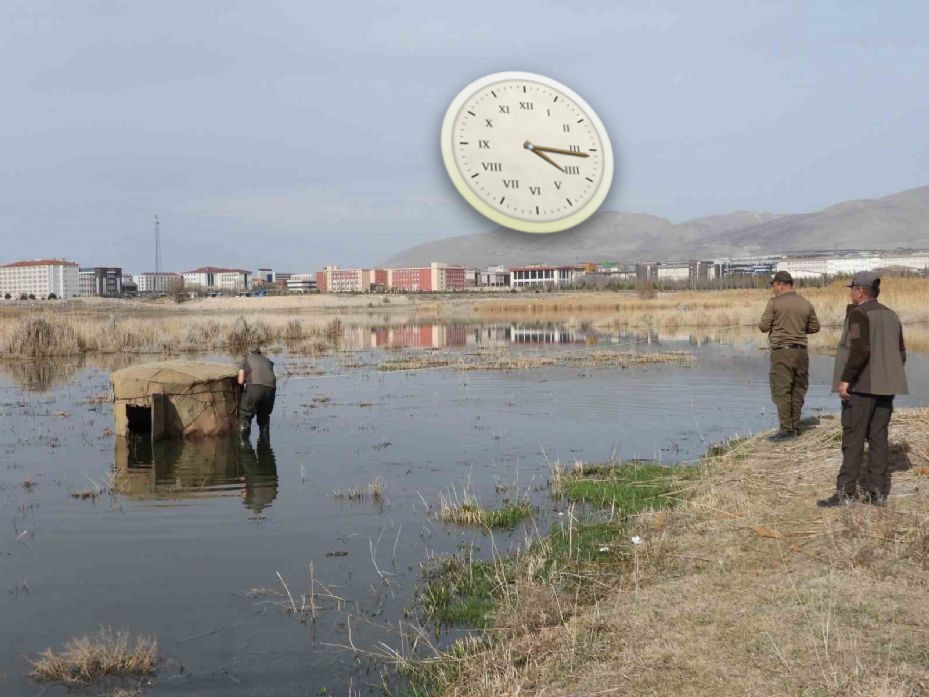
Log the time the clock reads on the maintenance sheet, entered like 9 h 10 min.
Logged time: 4 h 16 min
